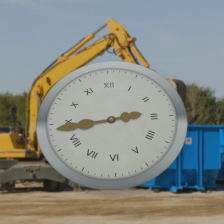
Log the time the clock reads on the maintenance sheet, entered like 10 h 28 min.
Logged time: 2 h 44 min
